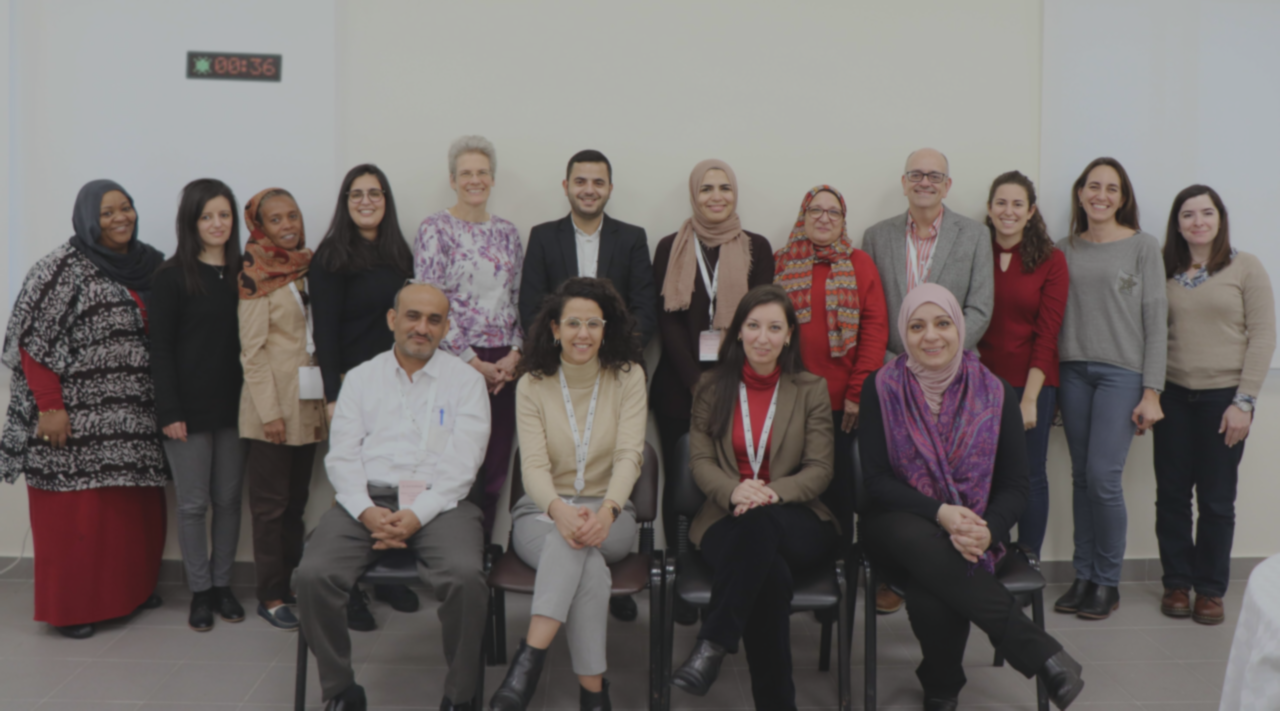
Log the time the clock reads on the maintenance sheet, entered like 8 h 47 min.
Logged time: 0 h 36 min
